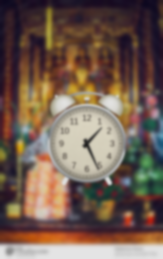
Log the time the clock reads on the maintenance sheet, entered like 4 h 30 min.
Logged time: 1 h 26 min
